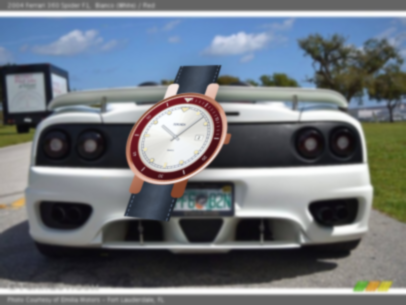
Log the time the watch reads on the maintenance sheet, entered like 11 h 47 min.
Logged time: 10 h 07 min
